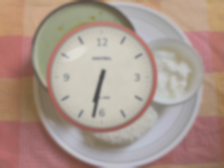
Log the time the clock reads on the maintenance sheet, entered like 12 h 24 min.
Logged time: 6 h 32 min
